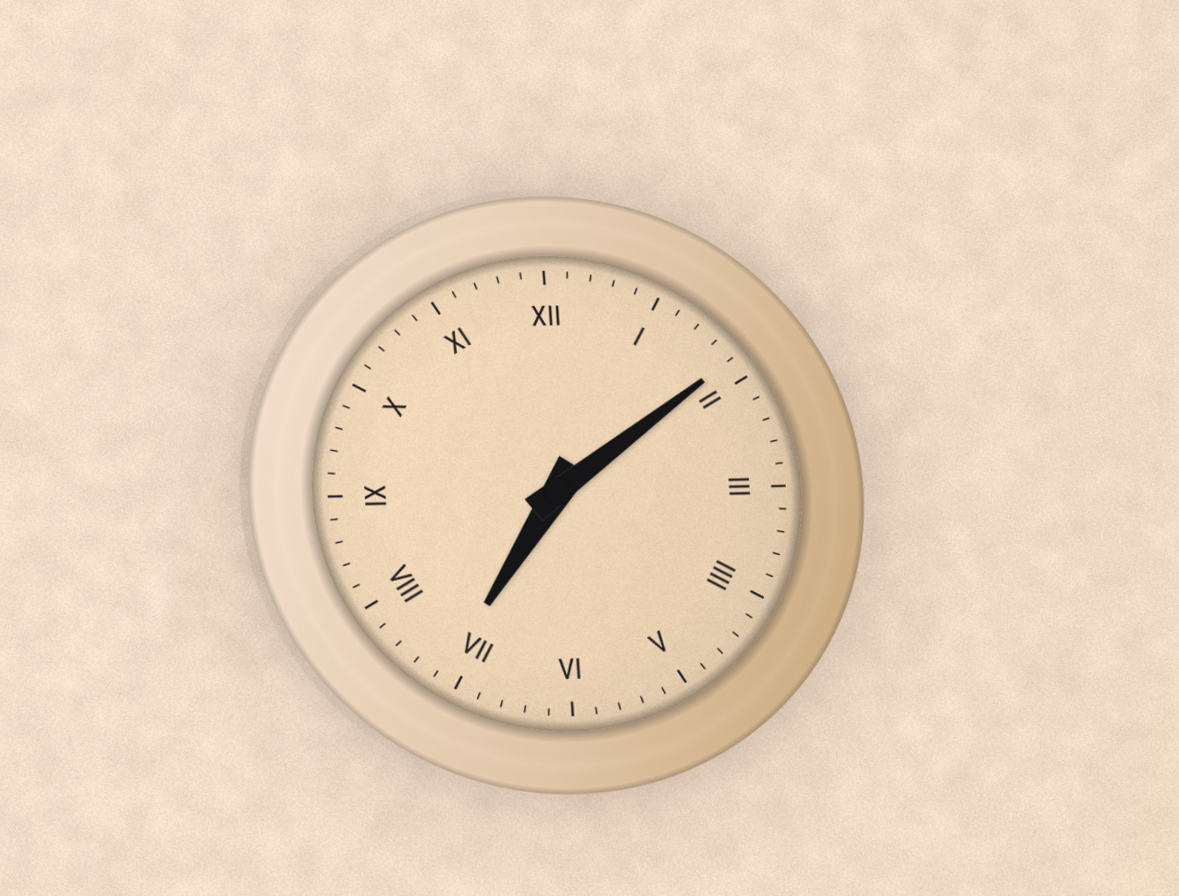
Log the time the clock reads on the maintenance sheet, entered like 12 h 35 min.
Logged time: 7 h 09 min
